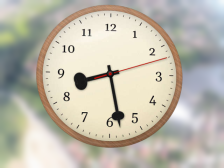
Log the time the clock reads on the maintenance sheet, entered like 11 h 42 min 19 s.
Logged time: 8 h 28 min 12 s
